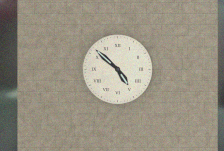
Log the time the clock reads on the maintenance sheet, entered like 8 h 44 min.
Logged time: 4 h 52 min
